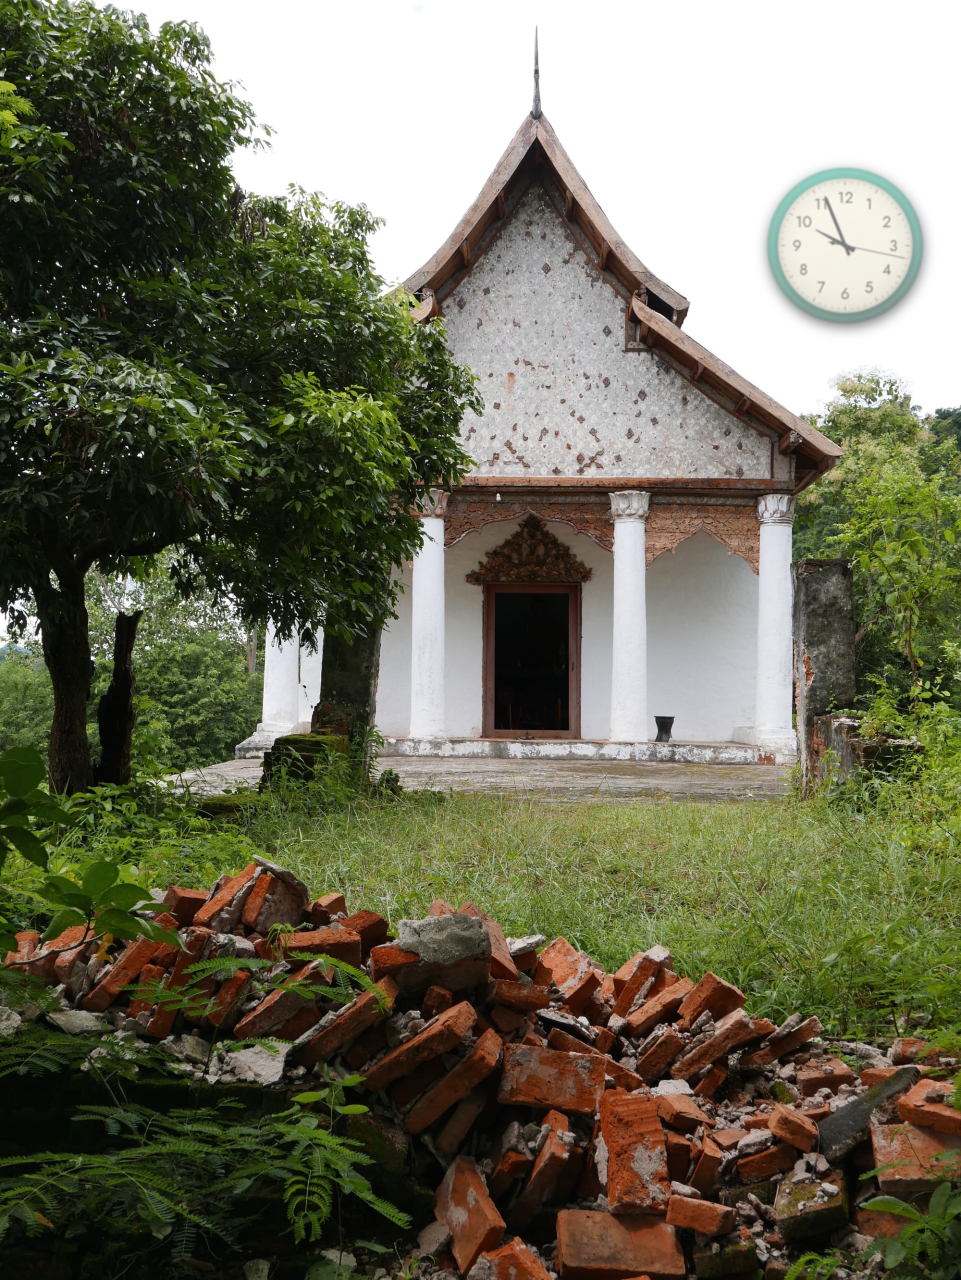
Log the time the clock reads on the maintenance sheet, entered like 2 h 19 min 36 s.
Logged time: 9 h 56 min 17 s
